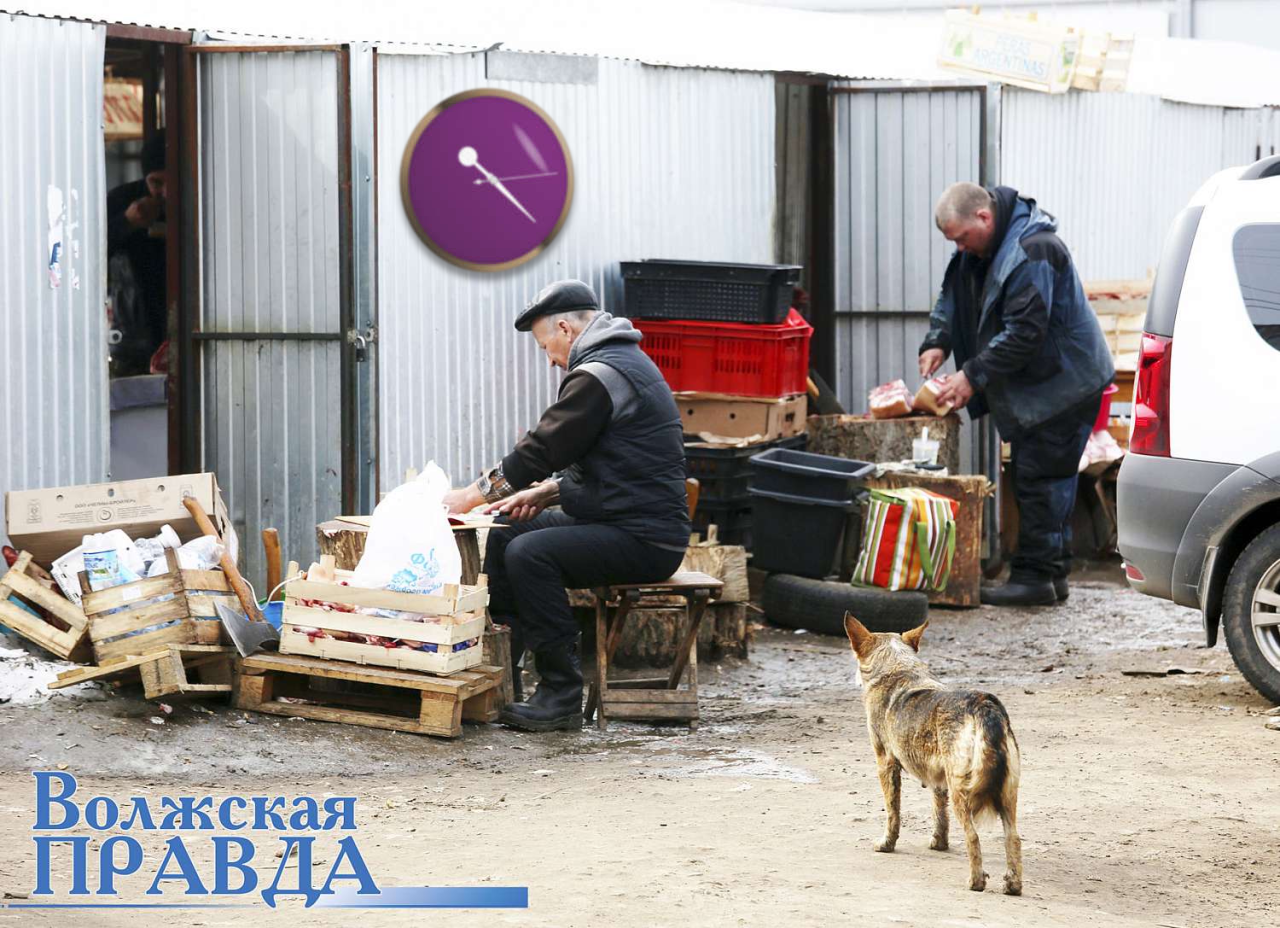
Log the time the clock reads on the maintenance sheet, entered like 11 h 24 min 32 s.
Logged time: 10 h 22 min 14 s
